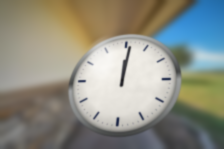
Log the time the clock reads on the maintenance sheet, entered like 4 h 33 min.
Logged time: 12 h 01 min
